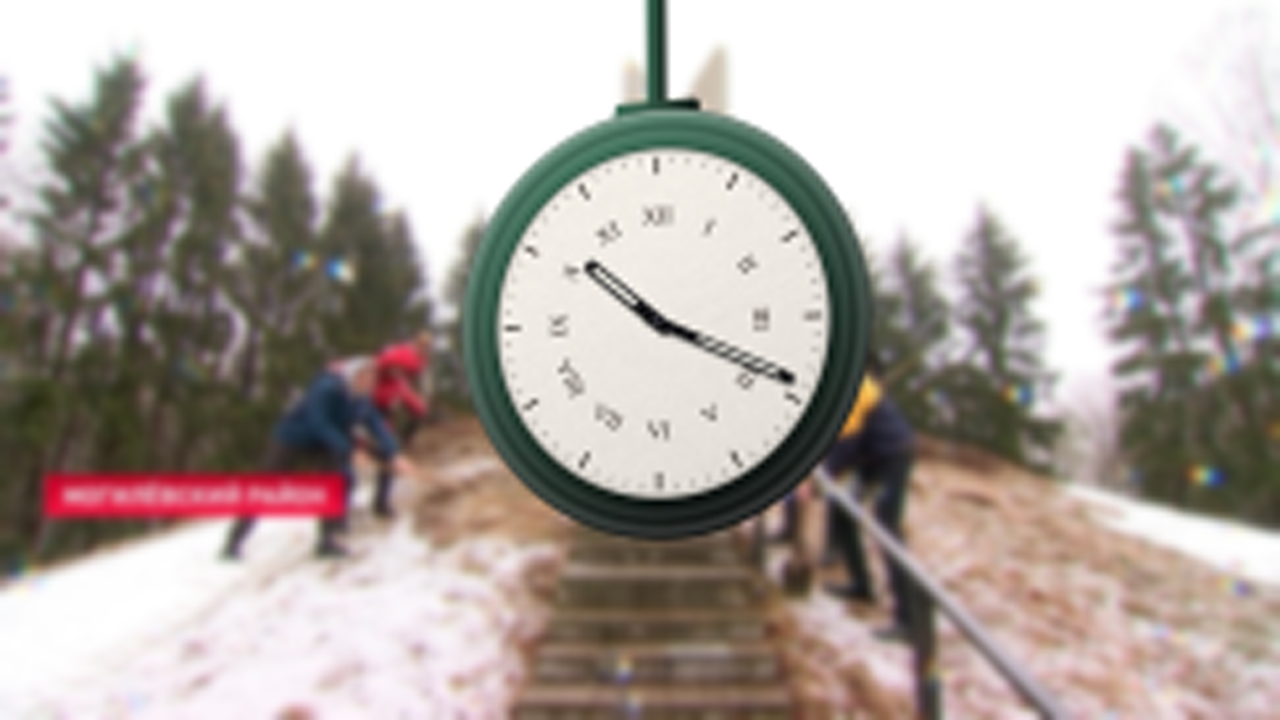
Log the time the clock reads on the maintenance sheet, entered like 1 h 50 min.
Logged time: 10 h 19 min
